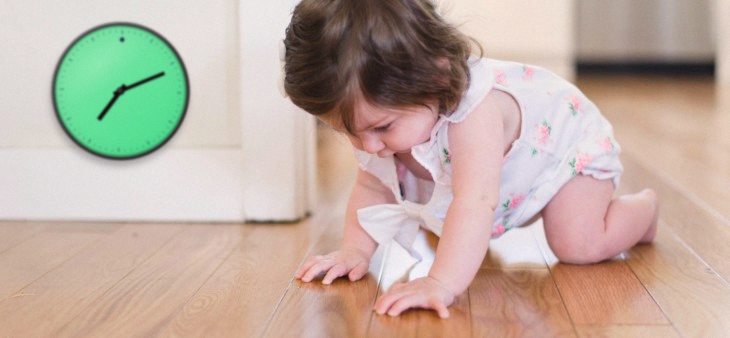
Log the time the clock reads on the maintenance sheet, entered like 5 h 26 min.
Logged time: 7 h 11 min
